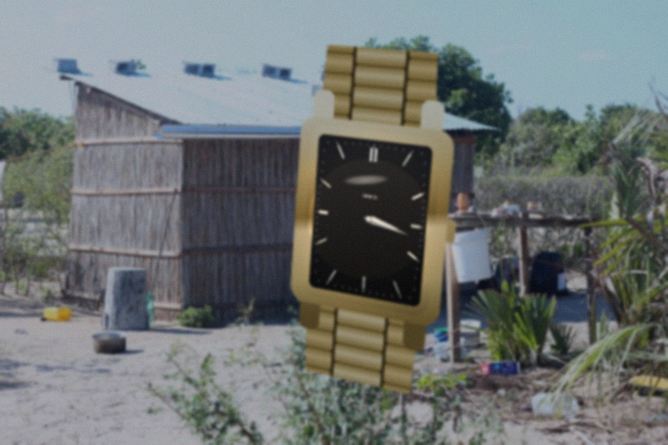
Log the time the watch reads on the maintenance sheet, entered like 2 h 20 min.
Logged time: 3 h 17 min
